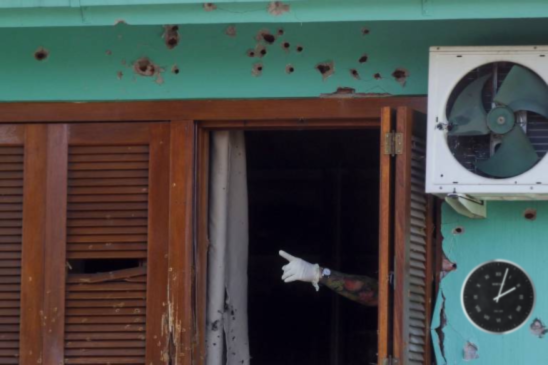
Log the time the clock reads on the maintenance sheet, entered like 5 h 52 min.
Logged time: 2 h 03 min
